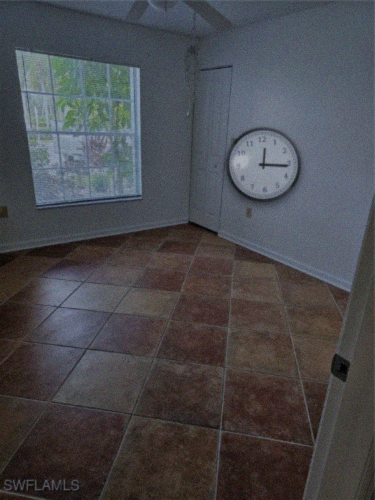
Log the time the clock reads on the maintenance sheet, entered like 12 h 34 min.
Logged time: 12 h 16 min
